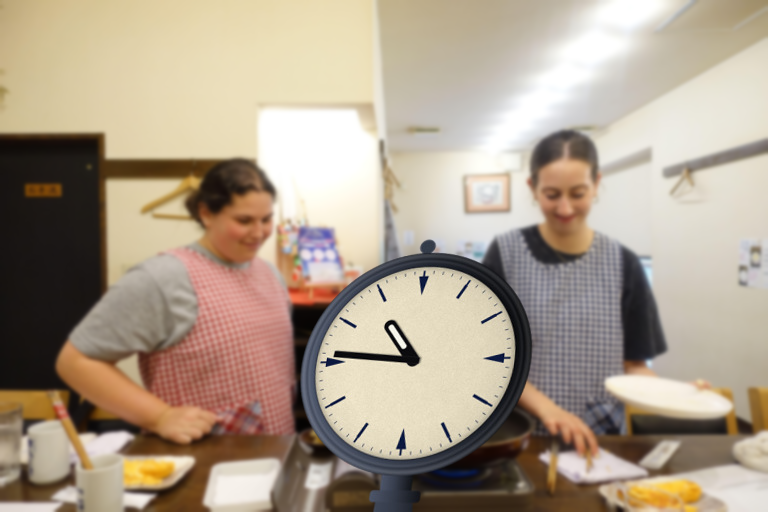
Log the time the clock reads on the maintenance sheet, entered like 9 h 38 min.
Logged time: 10 h 46 min
